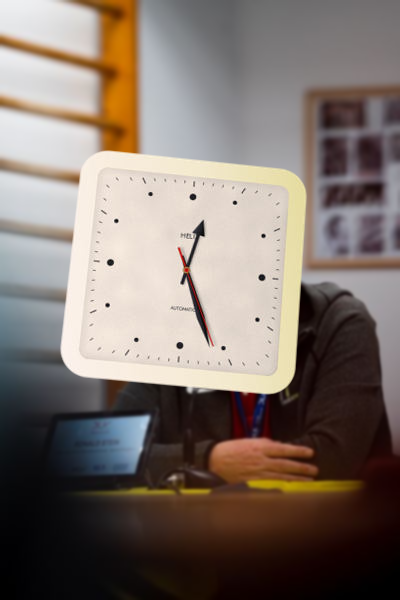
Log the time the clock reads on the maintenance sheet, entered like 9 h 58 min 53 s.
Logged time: 12 h 26 min 26 s
